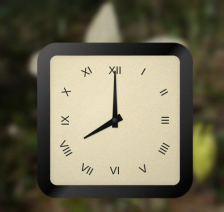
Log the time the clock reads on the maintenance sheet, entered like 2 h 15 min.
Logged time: 8 h 00 min
